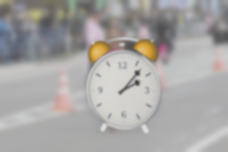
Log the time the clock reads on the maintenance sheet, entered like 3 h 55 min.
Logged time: 2 h 07 min
